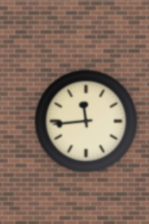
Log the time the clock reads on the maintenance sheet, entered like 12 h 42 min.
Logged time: 11 h 44 min
